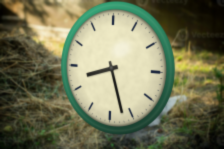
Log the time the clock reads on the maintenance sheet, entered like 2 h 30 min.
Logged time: 8 h 27 min
